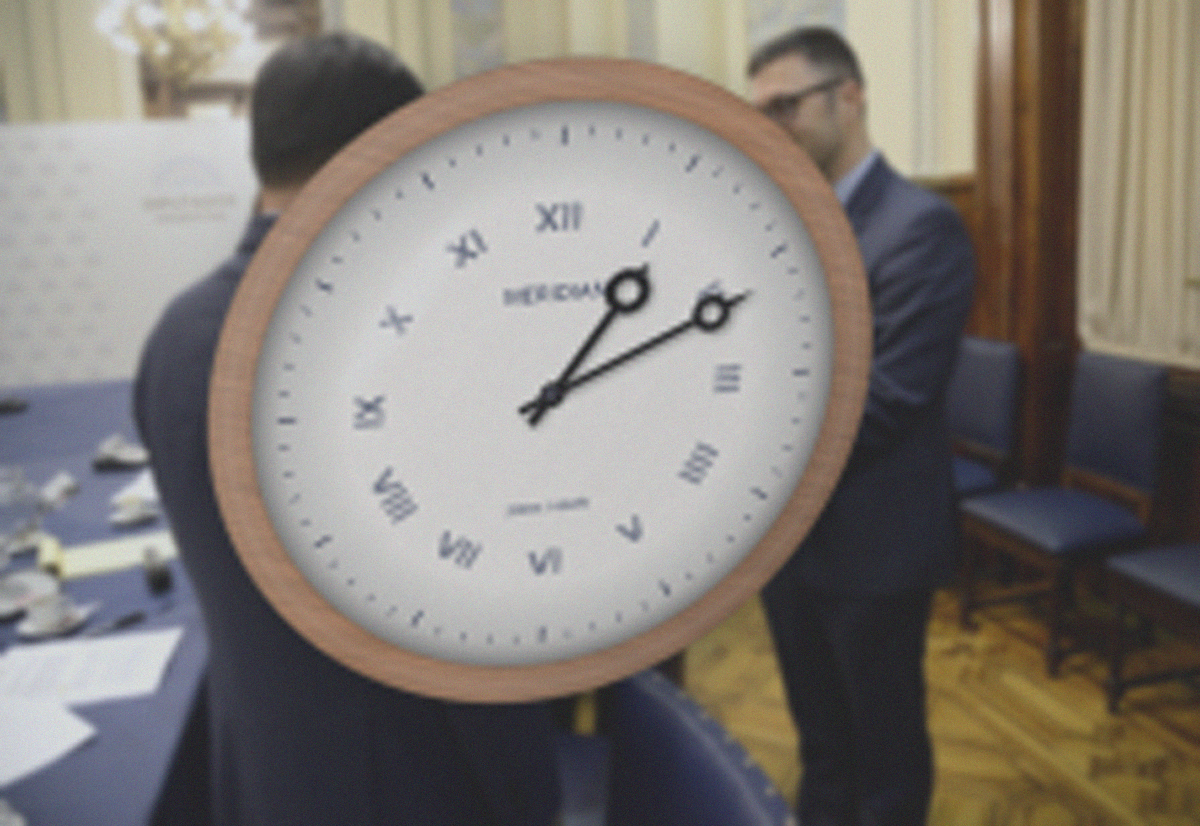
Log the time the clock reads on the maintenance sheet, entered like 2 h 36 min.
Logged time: 1 h 11 min
